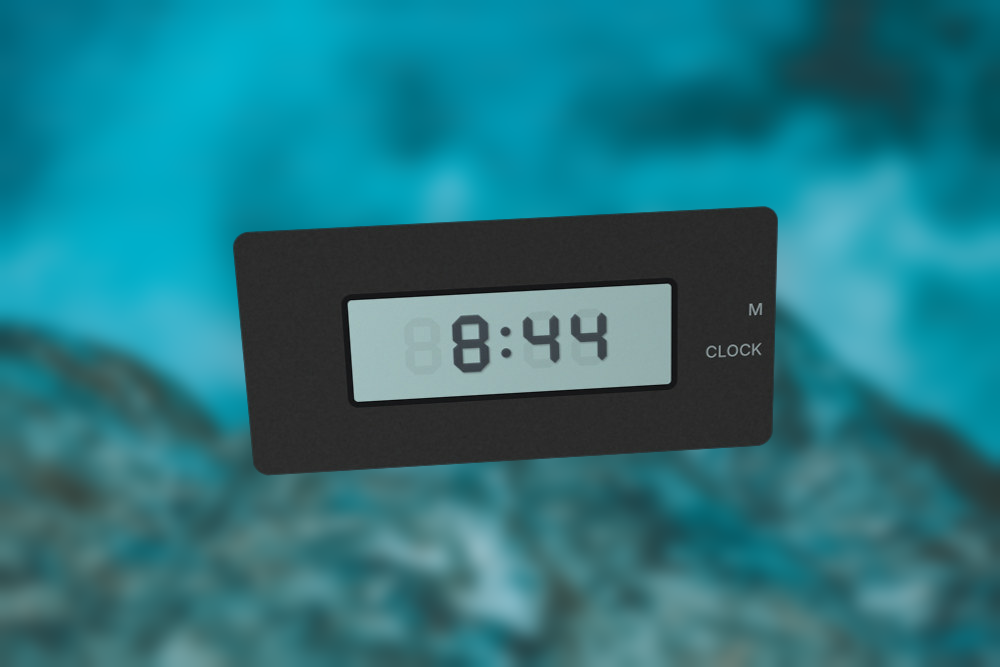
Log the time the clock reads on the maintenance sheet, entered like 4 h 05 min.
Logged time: 8 h 44 min
